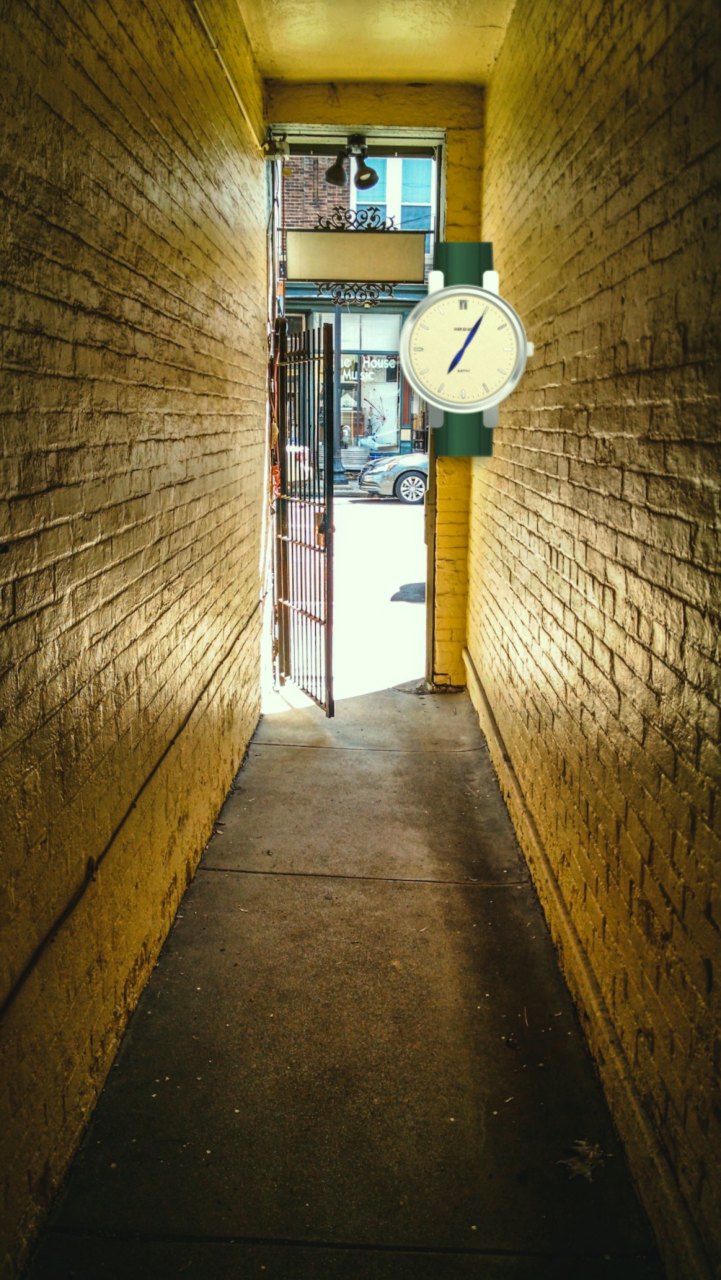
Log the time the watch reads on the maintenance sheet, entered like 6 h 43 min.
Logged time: 7 h 05 min
